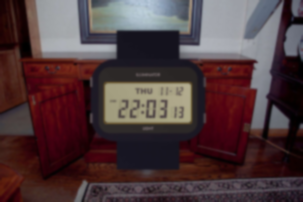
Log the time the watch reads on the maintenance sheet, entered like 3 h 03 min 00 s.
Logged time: 22 h 03 min 13 s
